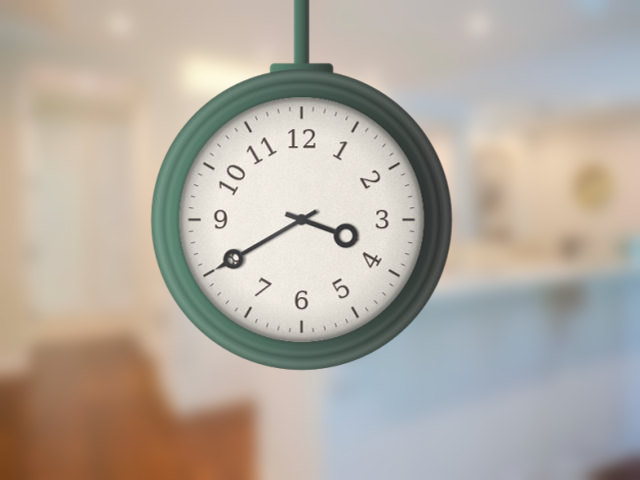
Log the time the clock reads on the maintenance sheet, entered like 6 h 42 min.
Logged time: 3 h 40 min
